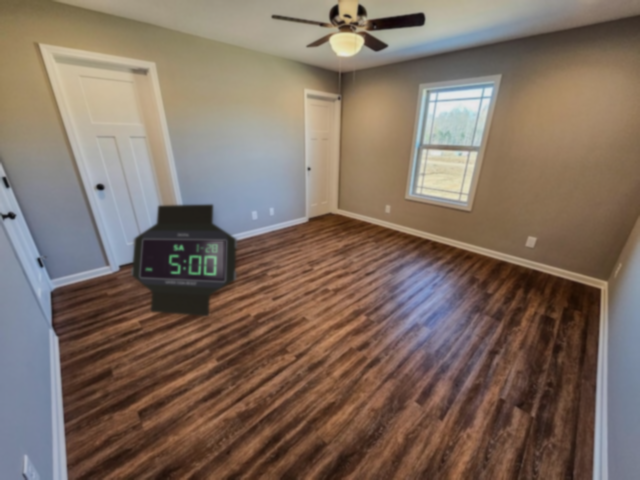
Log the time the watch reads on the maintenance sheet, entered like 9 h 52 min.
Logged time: 5 h 00 min
